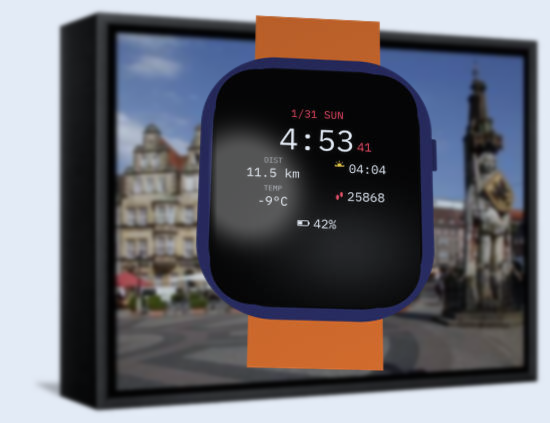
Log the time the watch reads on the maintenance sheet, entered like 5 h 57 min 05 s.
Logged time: 4 h 53 min 41 s
